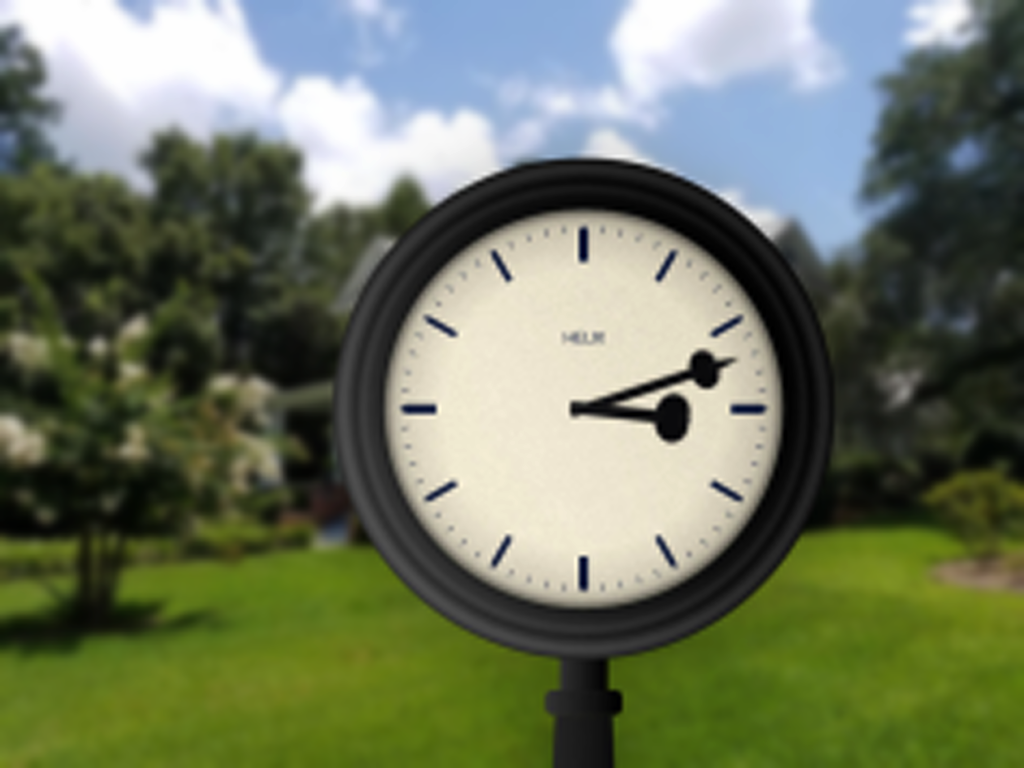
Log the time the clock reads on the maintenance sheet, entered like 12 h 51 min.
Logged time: 3 h 12 min
